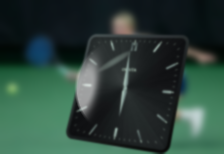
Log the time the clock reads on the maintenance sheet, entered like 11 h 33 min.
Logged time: 5 h 59 min
